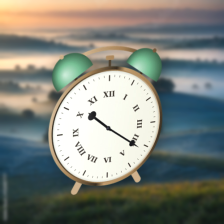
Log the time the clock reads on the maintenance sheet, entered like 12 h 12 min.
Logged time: 10 h 21 min
